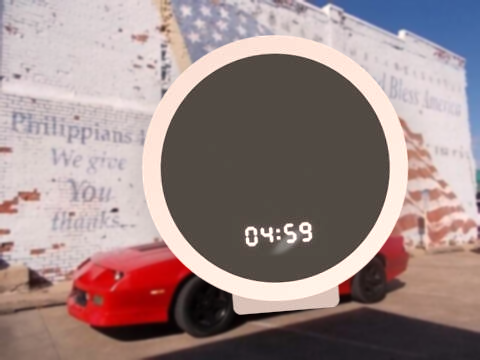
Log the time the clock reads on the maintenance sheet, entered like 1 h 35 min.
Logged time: 4 h 59 min
